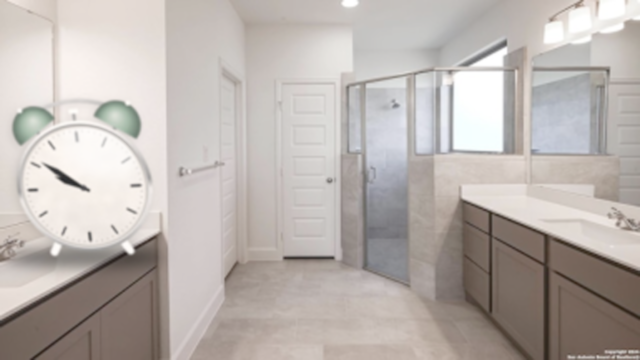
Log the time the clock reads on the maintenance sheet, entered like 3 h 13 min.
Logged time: 9 h 51 min
